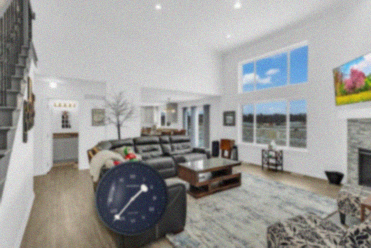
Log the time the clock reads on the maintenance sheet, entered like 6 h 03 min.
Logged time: 1 h 37 min
